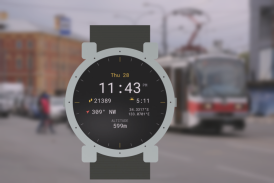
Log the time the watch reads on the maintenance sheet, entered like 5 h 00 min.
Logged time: 11 h 43 min
